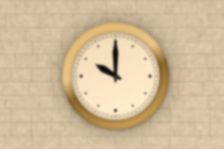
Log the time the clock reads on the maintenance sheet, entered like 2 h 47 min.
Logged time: 10 h 00 min
